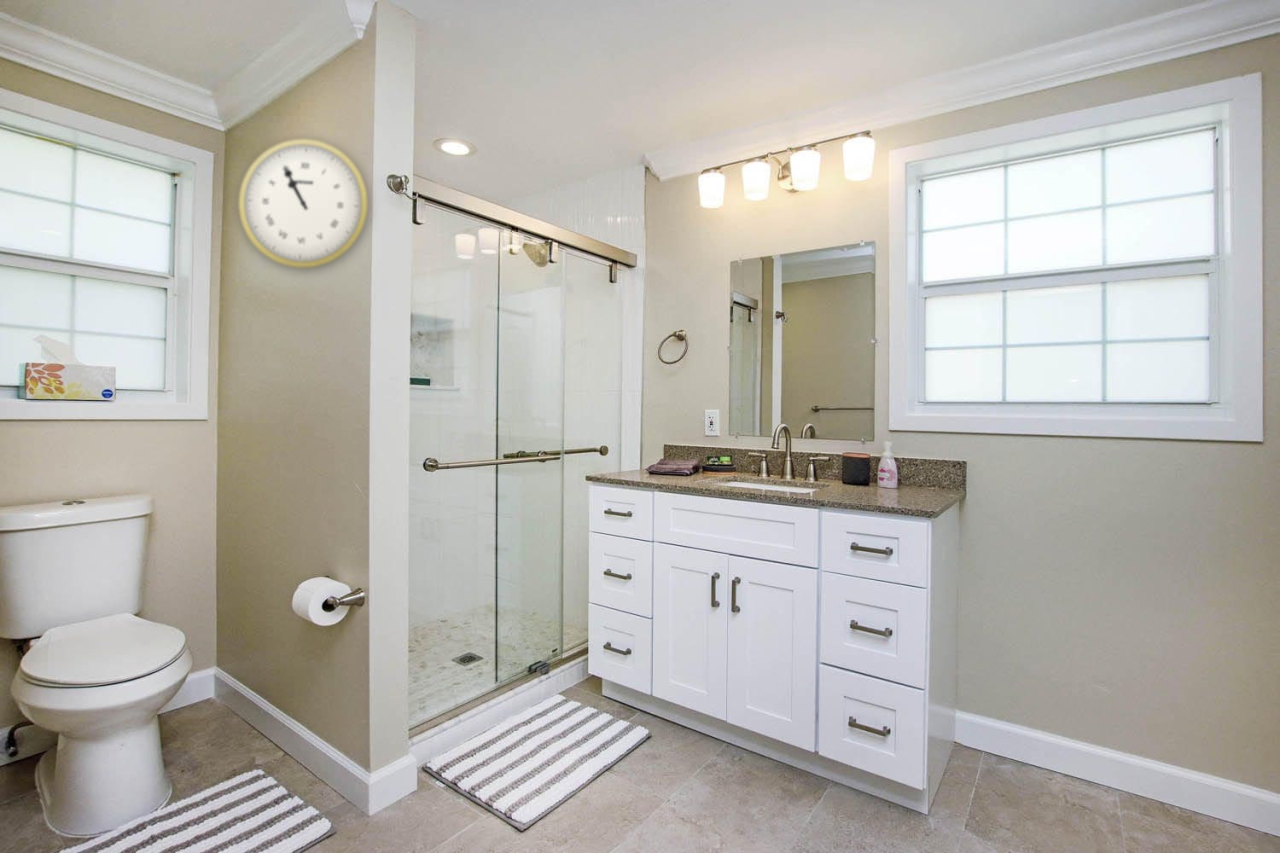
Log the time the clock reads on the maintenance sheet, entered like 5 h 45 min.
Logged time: 10 h 55 min
